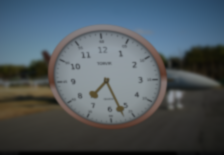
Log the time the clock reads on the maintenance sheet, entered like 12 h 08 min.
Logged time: 7 h 27 min
